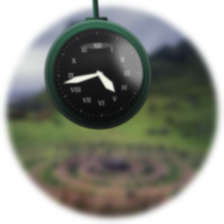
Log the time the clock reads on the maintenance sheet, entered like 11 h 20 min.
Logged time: 4 h 43 min
